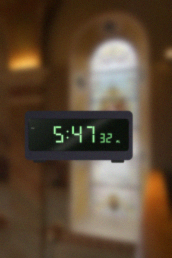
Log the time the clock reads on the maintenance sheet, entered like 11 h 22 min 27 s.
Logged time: 5 h 47 min 32 s
